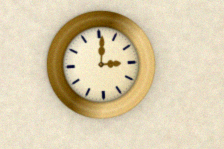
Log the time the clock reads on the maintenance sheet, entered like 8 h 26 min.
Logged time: 3 h 01 min
